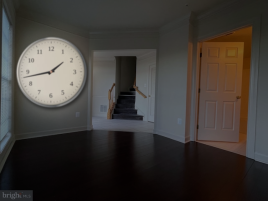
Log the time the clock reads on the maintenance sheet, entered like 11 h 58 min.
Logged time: 1 h 43 min
